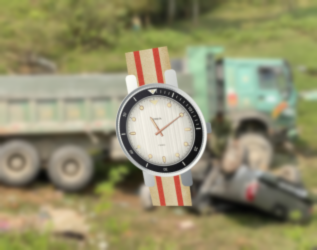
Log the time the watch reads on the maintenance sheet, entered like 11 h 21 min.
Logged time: 11 h 10 min
